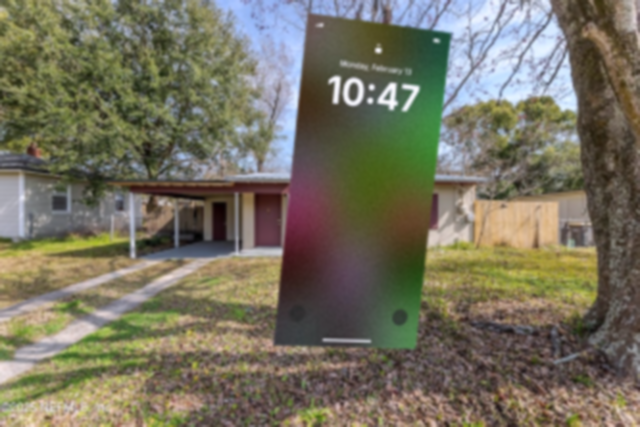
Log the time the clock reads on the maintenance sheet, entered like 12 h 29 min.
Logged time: 10 h 47 min
